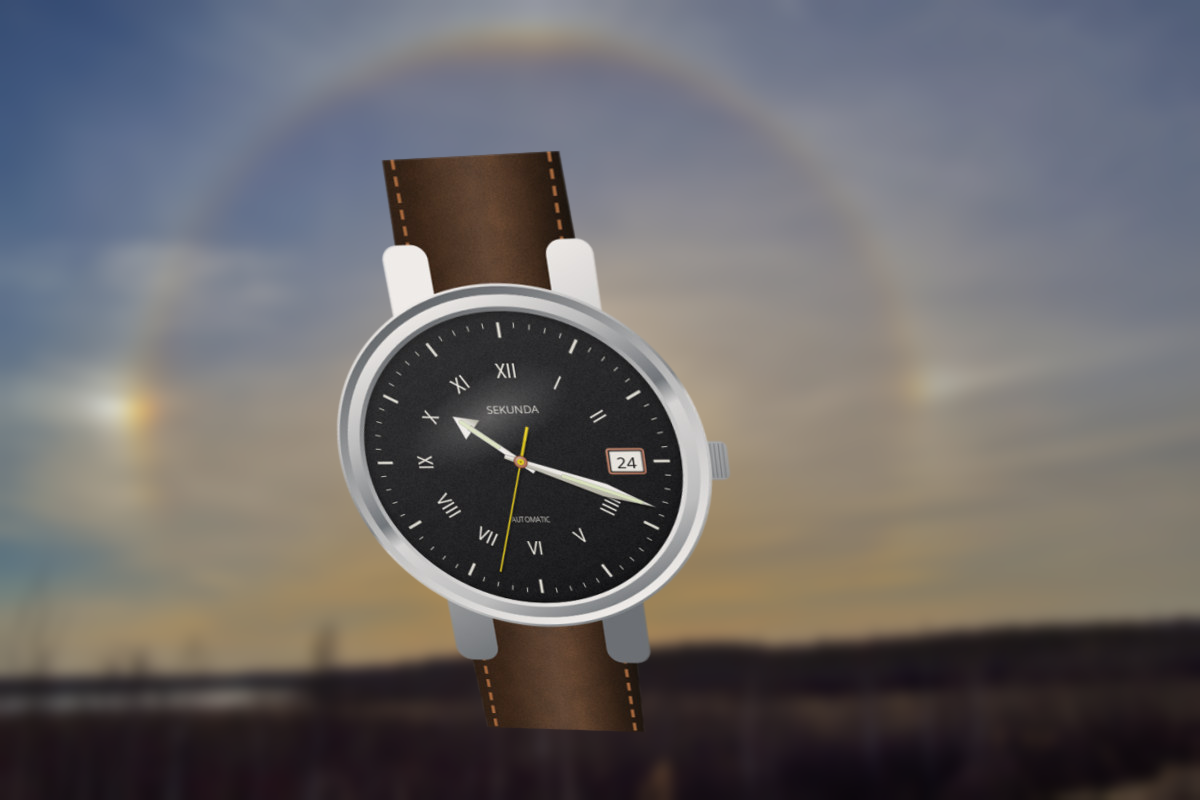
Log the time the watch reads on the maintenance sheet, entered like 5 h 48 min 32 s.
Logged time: 10 h 18 min 33 s
